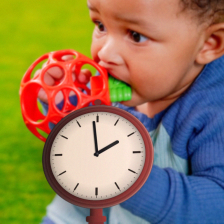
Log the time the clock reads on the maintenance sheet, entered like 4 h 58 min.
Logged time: 1 h 59 min
